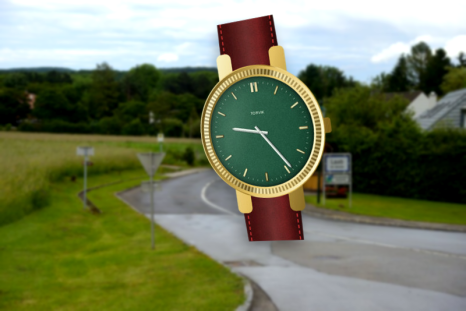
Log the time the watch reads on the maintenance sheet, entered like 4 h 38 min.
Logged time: 9 h 24 min
